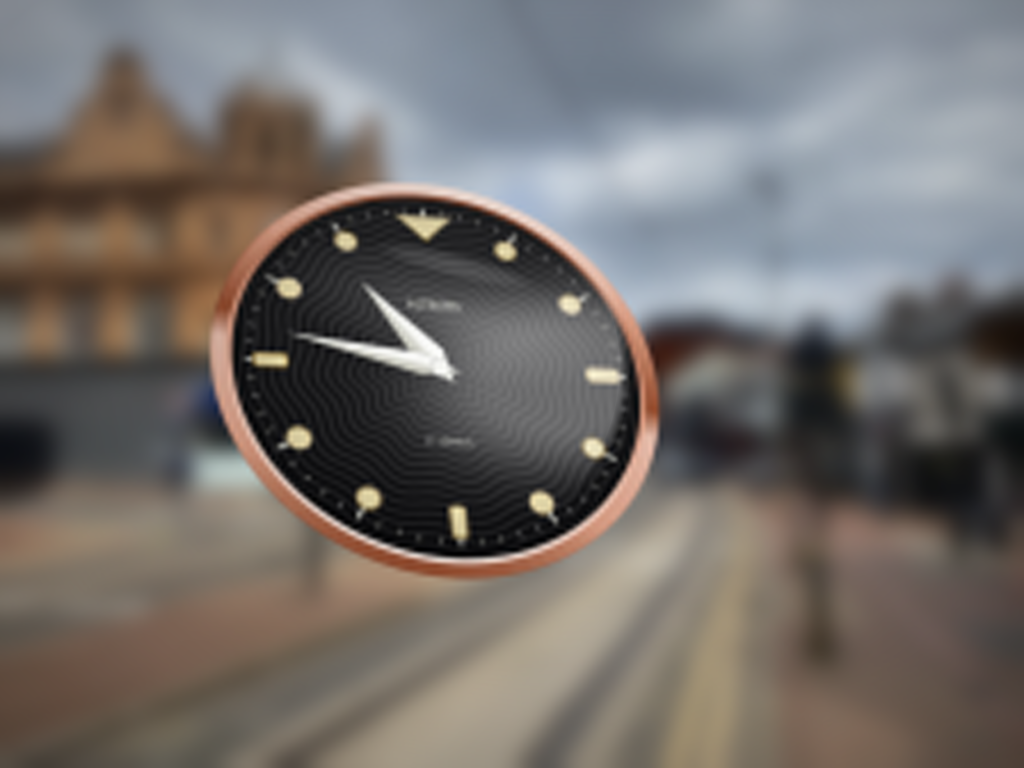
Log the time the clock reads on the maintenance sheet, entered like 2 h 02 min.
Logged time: 10 h 47 min
